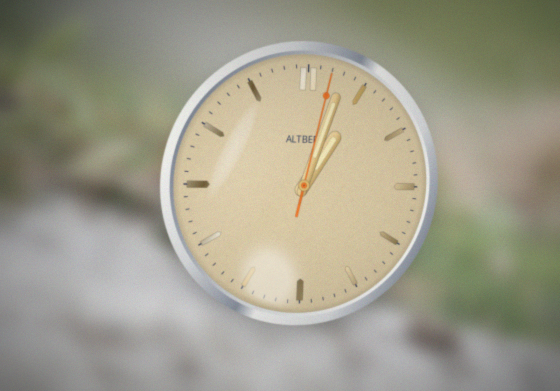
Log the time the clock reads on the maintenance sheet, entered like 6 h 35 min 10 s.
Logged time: 1 h 03 min 02 s
